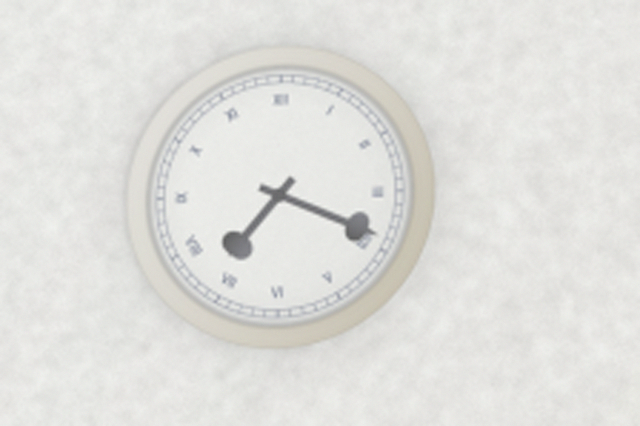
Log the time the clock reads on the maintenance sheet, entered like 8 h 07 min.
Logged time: 7 h 19 min
